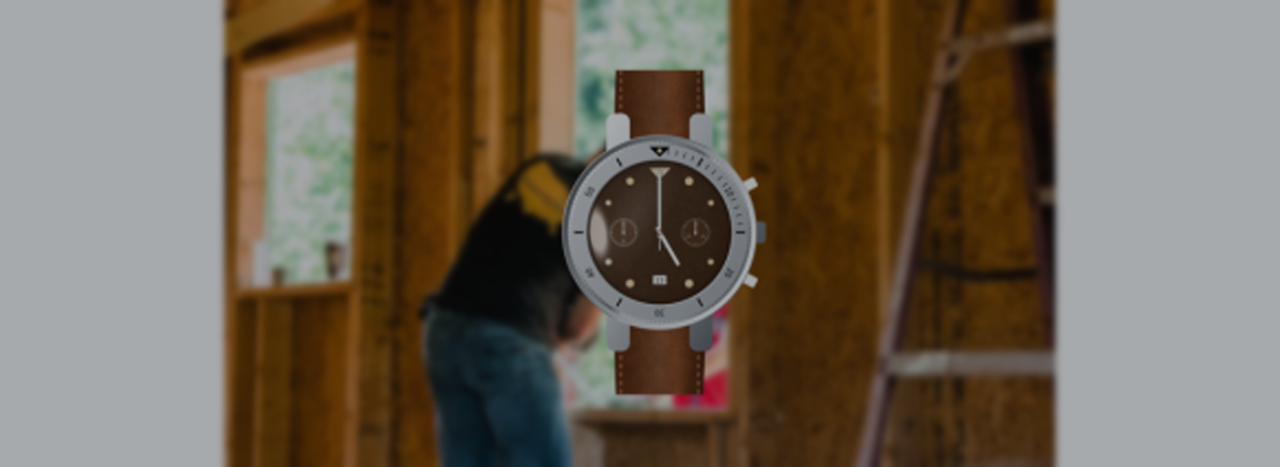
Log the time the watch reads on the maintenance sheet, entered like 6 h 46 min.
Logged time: 5 h 00 min
